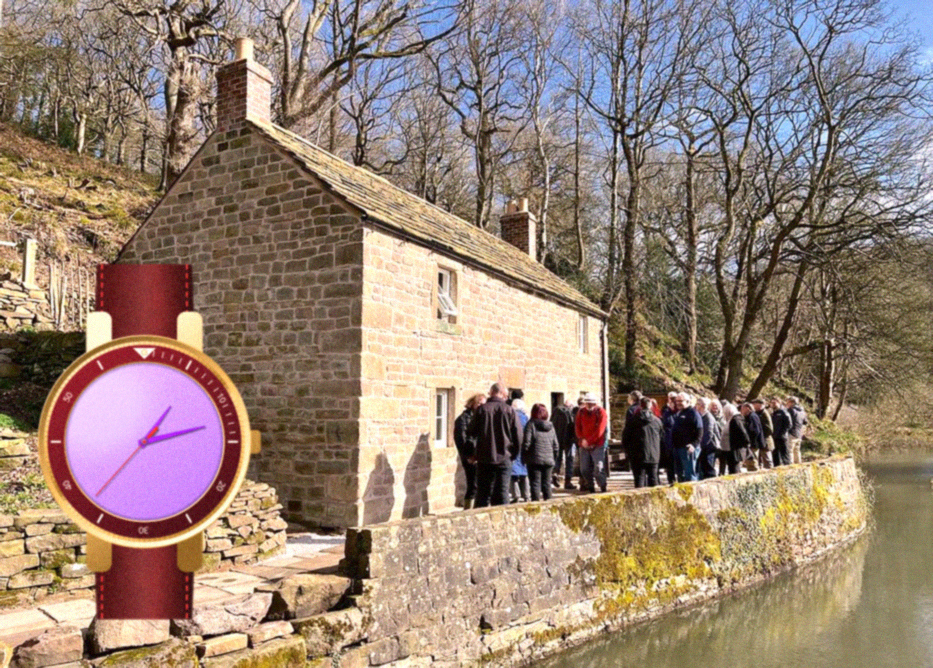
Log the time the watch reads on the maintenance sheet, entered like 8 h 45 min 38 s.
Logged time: 1 h 12 min 37 s
